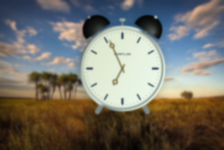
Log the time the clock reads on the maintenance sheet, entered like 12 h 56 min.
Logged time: 6 h 56 min
